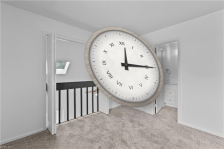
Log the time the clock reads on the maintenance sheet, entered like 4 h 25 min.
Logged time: 12 h 15 min
